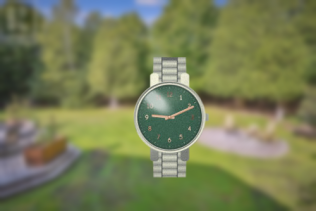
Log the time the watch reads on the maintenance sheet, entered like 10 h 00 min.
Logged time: 9 h 11 min
